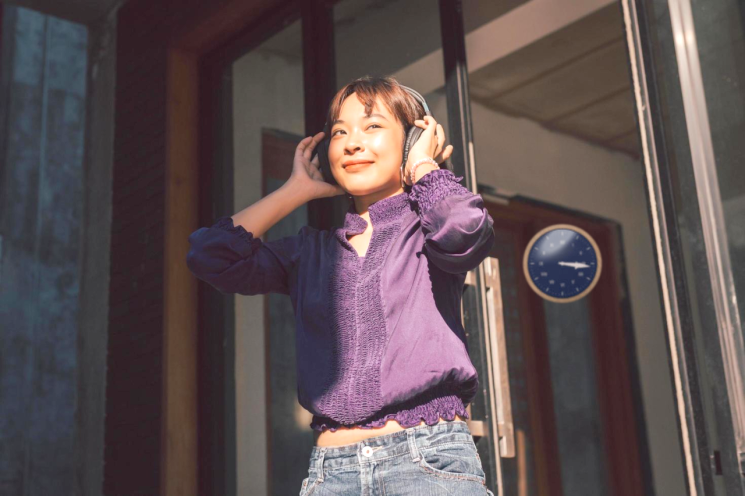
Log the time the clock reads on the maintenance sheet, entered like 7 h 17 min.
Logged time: 3 h 16 min
